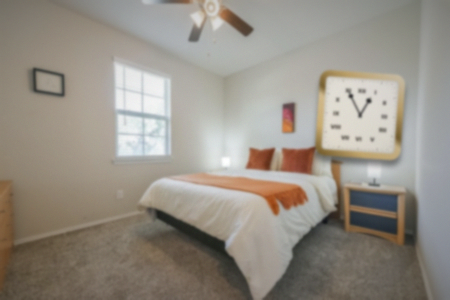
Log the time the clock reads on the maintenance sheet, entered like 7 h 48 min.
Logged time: 12 h 55 min
